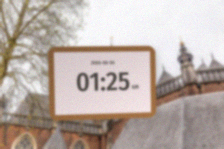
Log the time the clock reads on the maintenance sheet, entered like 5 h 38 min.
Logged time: 1 h 25 min
